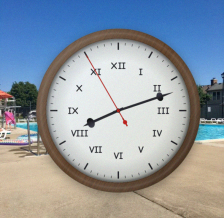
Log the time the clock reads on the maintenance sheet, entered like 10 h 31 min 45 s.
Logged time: 8 h 11 min 55 s
